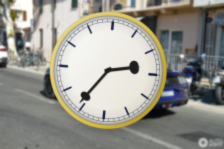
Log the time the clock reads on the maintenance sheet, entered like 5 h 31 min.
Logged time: 2 h 36 min
